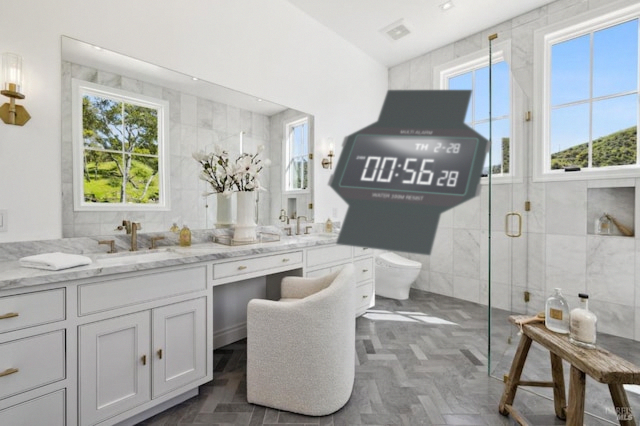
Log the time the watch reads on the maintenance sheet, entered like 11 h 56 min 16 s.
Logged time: 0 h 56 min 28 s
